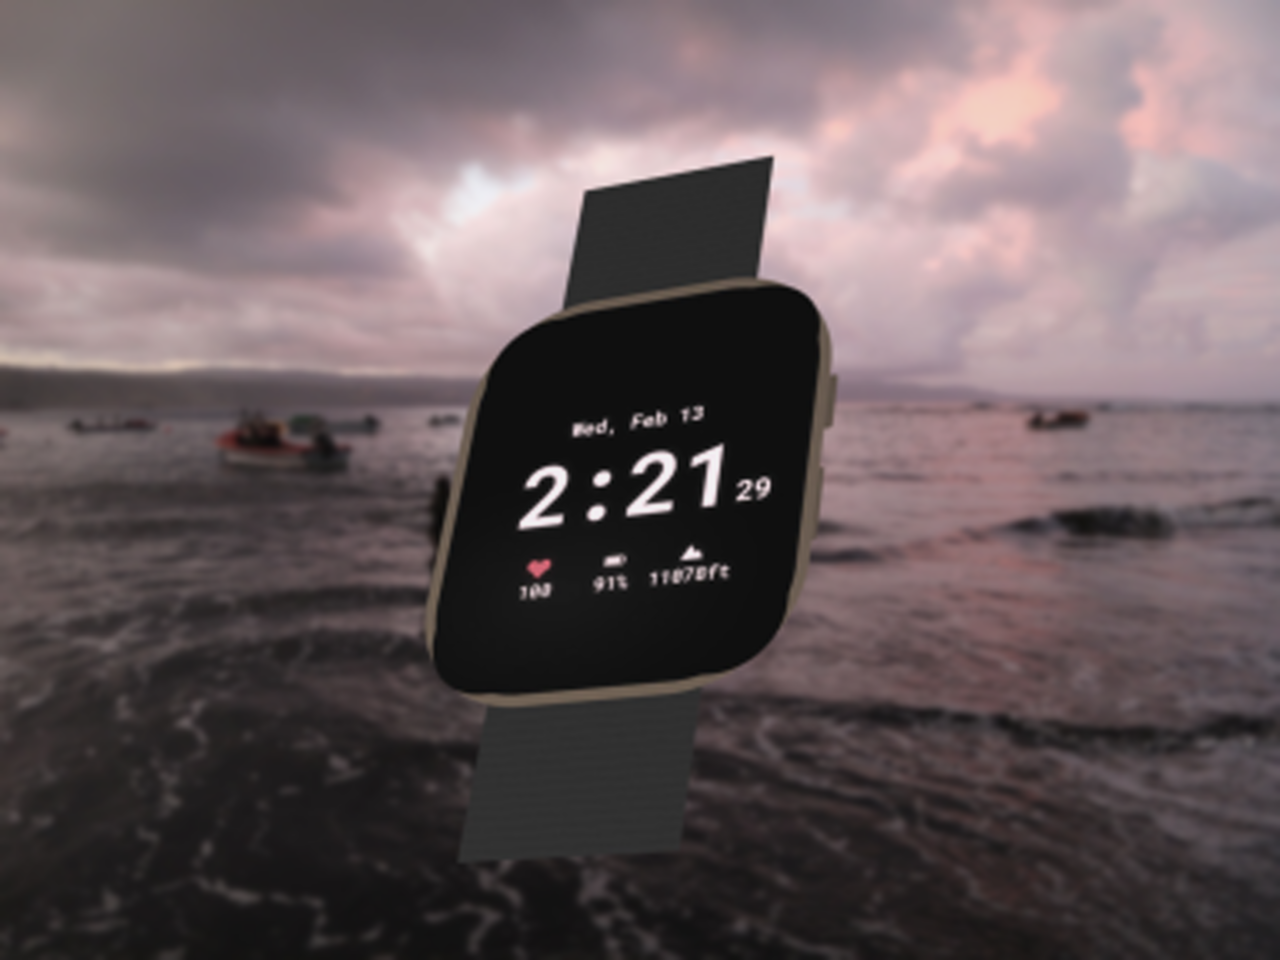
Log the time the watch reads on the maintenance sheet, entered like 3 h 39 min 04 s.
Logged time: 2 h 21 min 29 s
